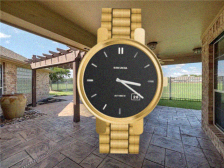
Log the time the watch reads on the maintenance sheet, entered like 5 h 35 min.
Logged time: 3 h 21 min
